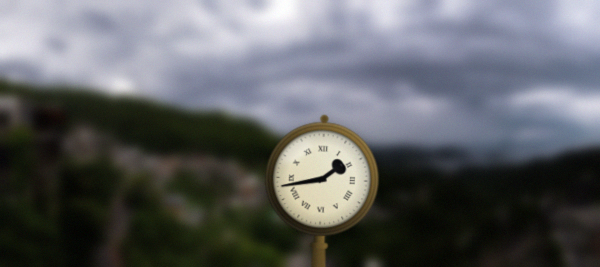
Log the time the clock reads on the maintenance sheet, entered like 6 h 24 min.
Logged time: 1 h 43 min
